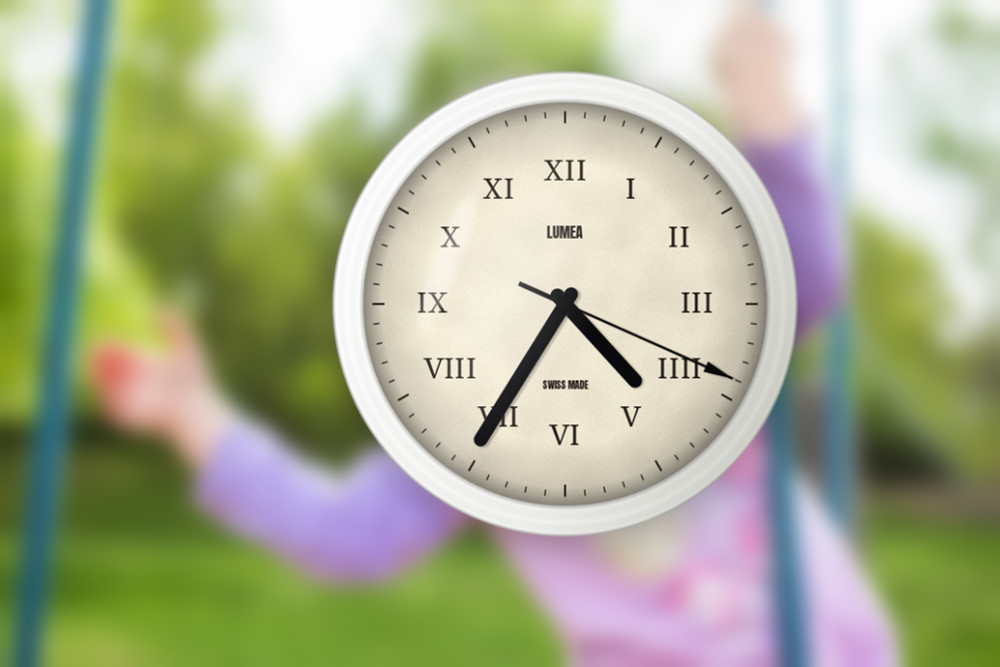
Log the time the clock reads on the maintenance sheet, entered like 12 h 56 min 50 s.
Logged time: 4 h 35 min 19 s
